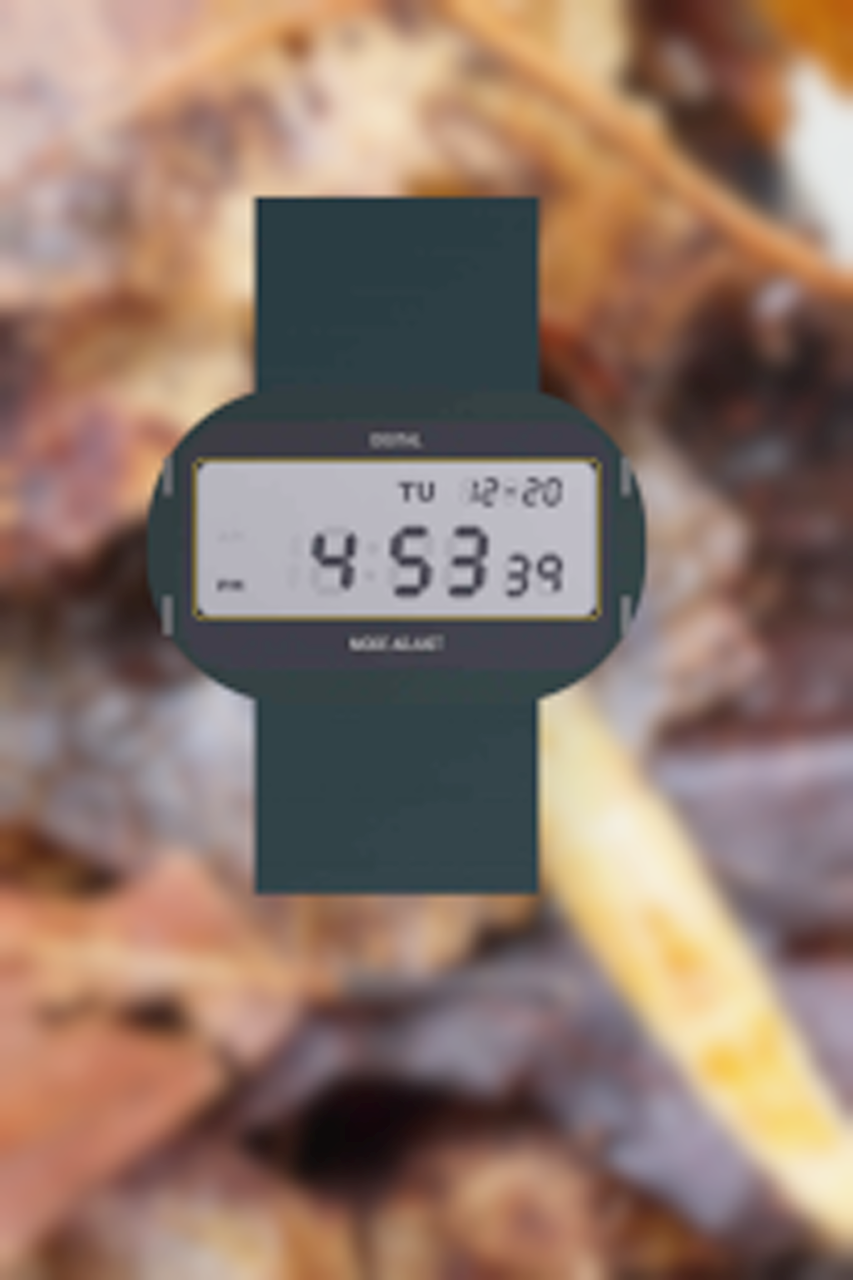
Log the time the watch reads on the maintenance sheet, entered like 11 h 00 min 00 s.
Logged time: 4 h 53 min 39 s
